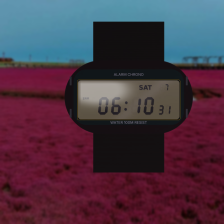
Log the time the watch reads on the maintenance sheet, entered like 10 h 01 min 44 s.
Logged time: 6 h 10 min 31 s
